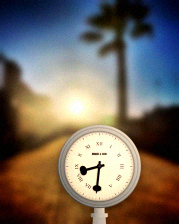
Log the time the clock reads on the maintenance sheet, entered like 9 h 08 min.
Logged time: 8 h 31 min
